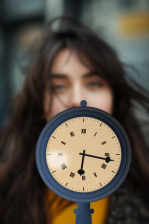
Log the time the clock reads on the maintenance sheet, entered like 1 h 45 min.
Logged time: 6 h 17 min
